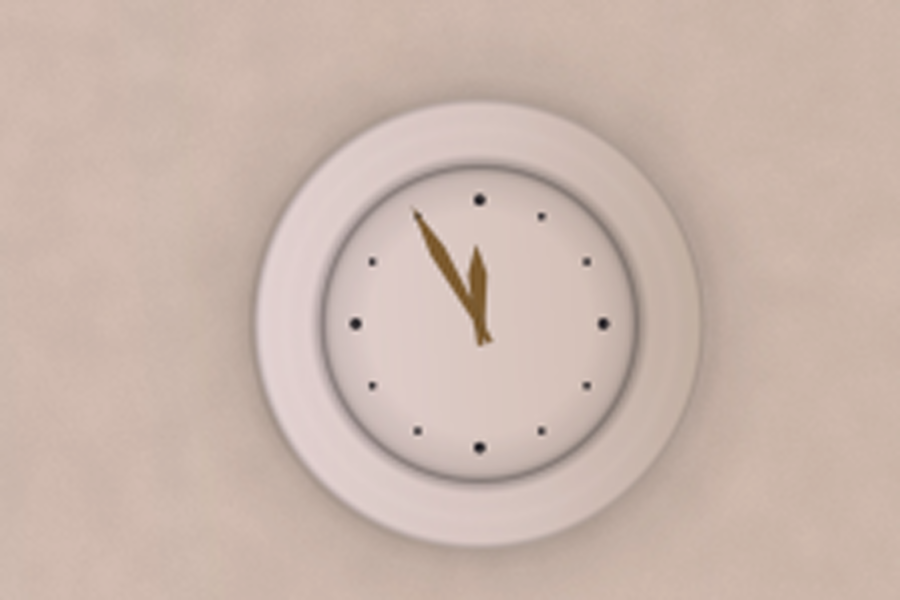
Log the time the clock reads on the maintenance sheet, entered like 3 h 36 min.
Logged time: 11 h 55 min
